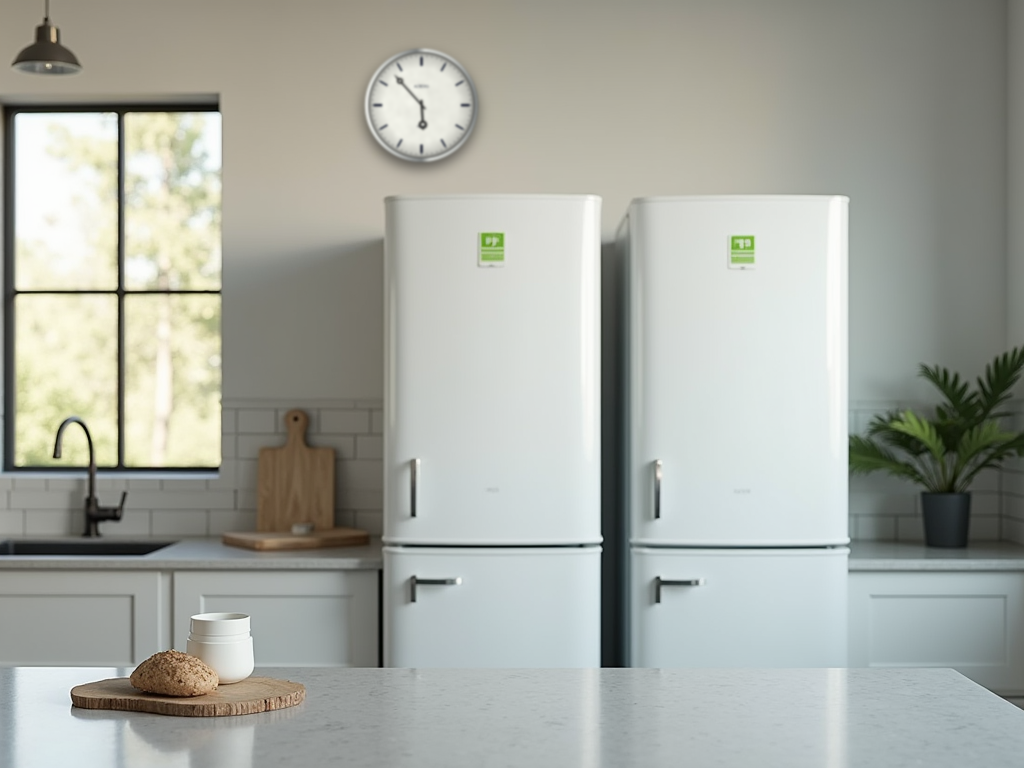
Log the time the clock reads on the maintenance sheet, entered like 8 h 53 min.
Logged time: 5 h 53 min
